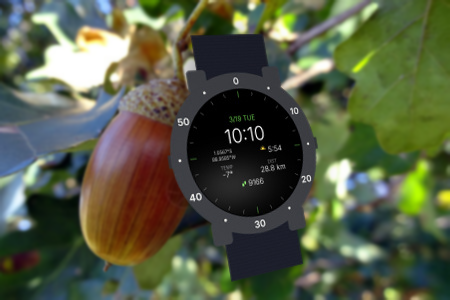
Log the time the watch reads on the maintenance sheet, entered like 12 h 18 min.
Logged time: 10 h 10 min
